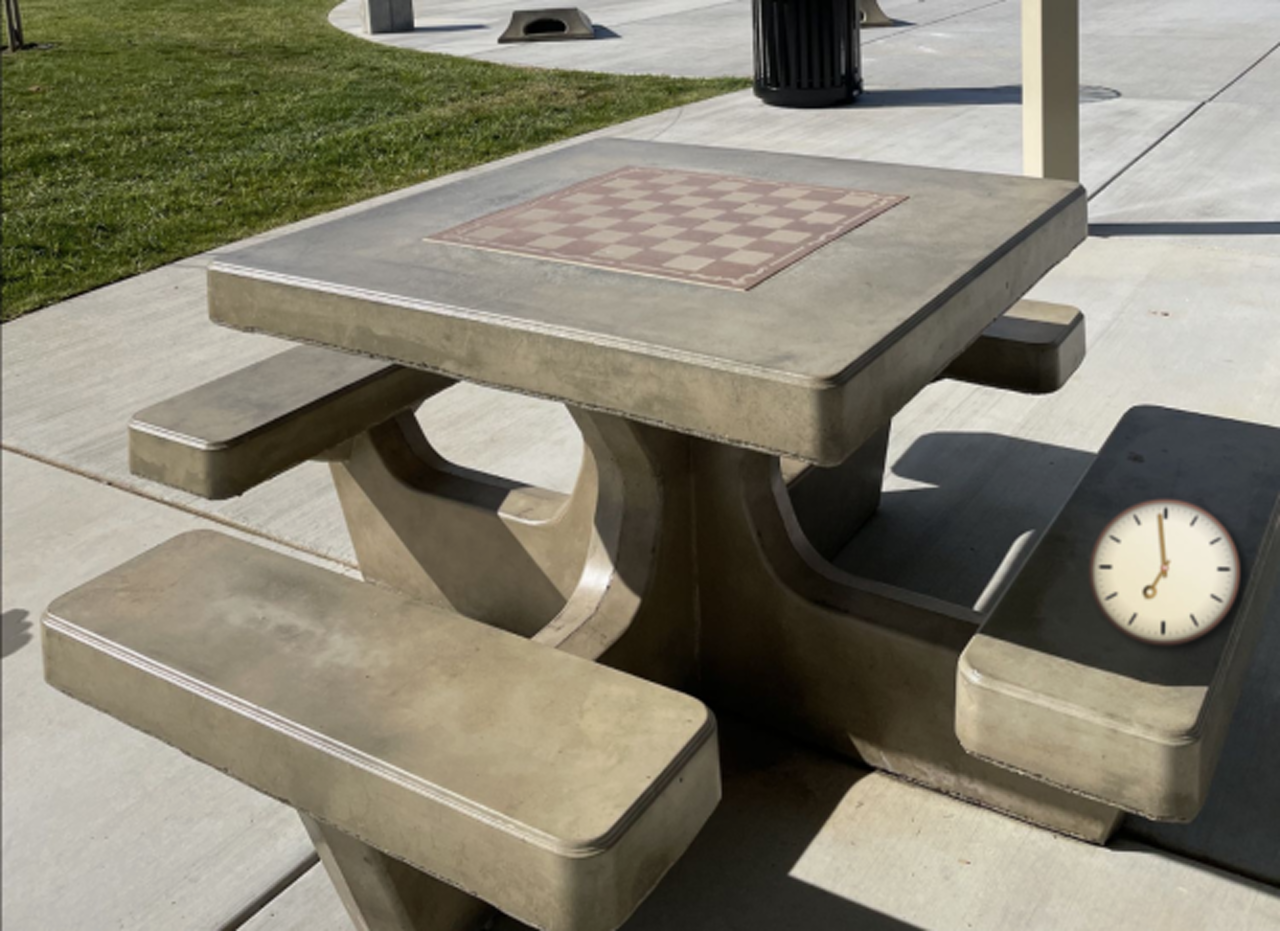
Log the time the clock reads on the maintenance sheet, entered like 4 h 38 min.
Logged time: 6 h 59 min
